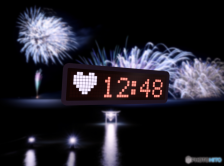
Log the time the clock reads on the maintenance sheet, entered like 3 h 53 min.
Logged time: 12 h 48 min
